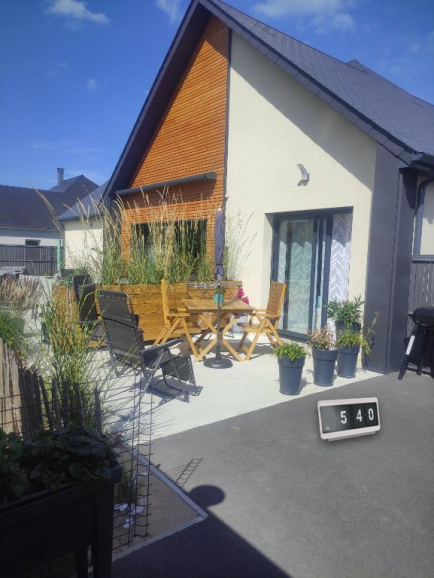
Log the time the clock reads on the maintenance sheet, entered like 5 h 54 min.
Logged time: 5 h 40 min
